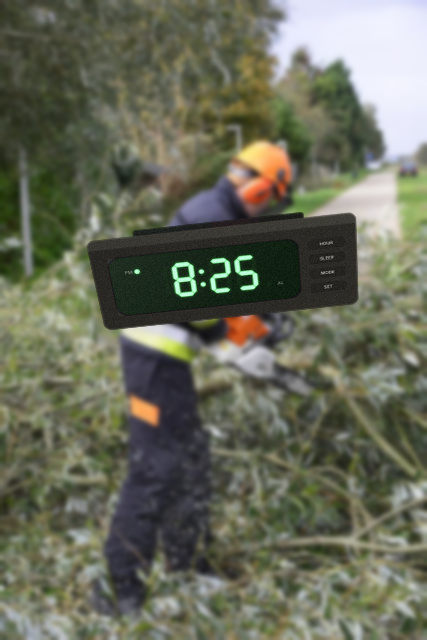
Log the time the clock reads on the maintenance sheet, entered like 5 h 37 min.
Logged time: 8 h 25 min
